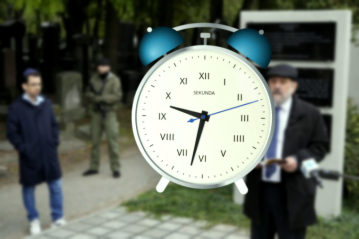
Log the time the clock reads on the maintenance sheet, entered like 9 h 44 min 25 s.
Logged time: 9 h 32 min 12 s
